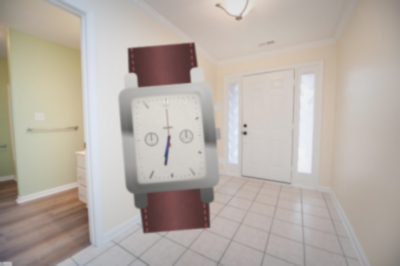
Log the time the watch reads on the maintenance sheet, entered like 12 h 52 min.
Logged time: 6 h 32 min
